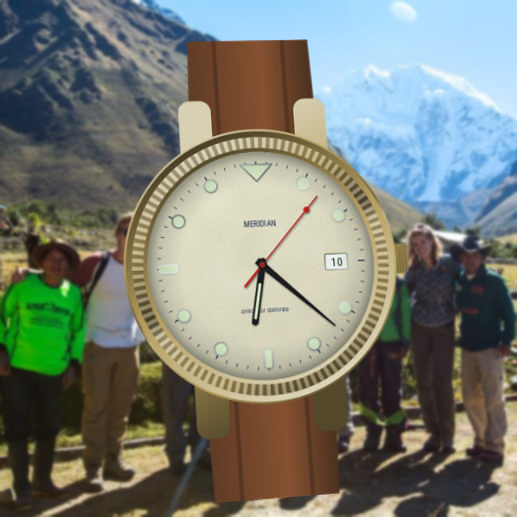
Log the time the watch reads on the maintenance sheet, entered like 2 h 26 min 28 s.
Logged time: 6 h 22 min 07 s
